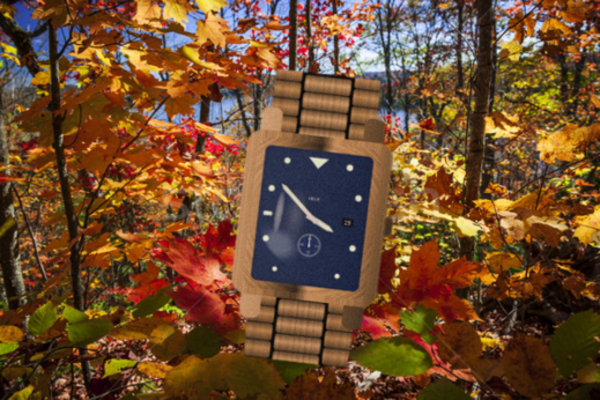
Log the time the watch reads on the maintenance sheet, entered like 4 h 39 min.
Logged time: 3 h 52 min
